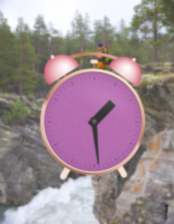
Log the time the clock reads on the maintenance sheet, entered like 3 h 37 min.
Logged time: 1 h 29 min
